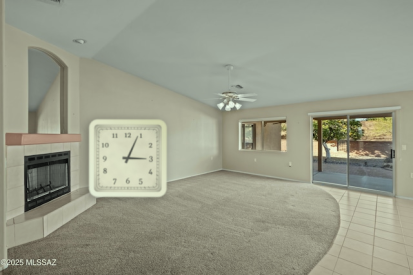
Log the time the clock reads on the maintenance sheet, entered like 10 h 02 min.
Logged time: 3 h 04 min
